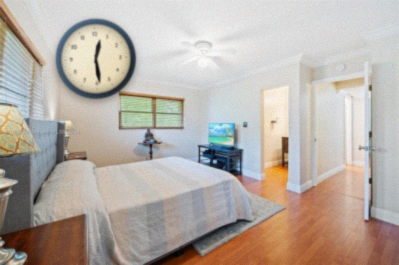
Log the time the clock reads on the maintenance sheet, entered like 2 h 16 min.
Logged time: 12 h 29 min
